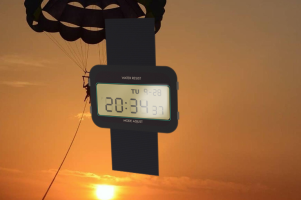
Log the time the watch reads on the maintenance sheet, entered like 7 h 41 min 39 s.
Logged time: 20 h 34 min 37 s
